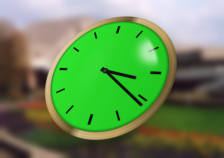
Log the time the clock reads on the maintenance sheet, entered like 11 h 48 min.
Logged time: 3 h 21 min
